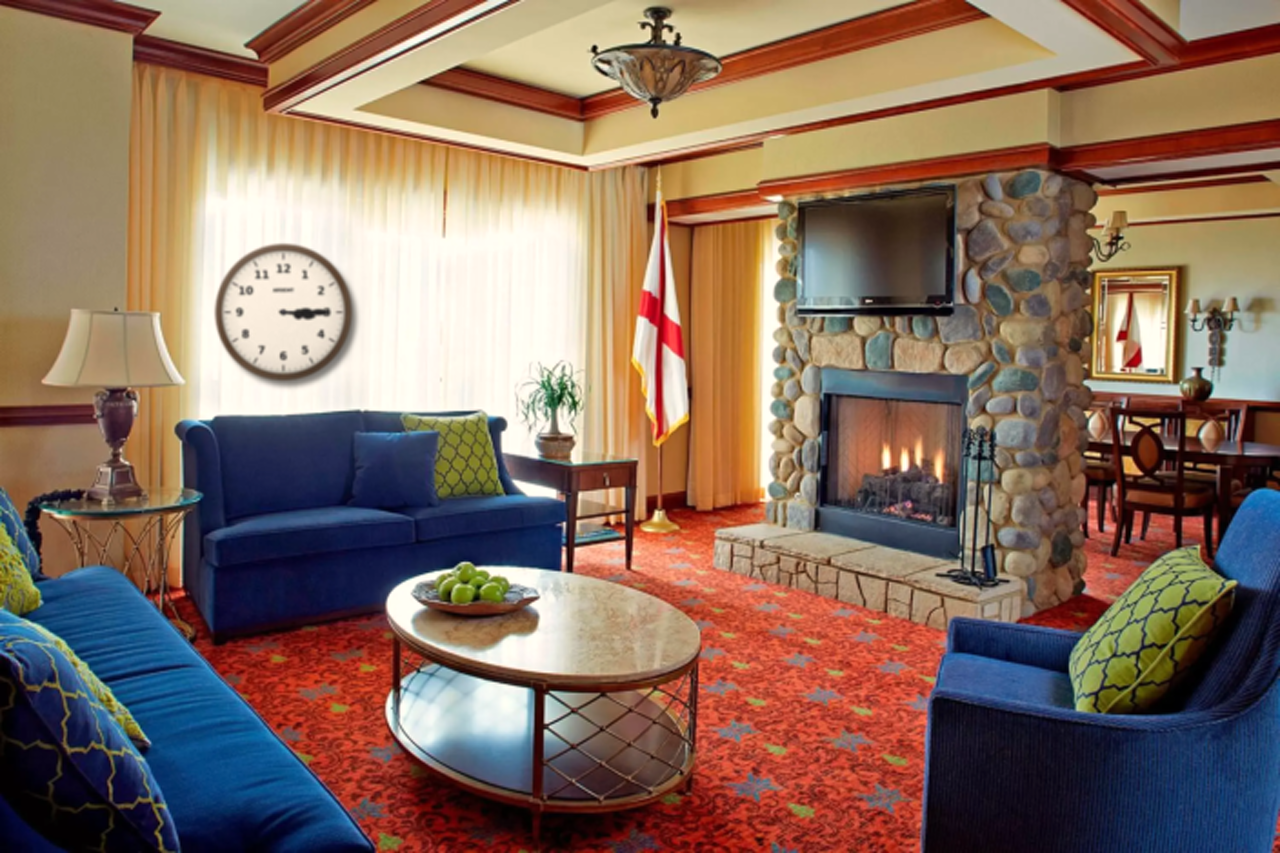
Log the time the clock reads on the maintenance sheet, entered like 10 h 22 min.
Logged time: 3 h 15 min
